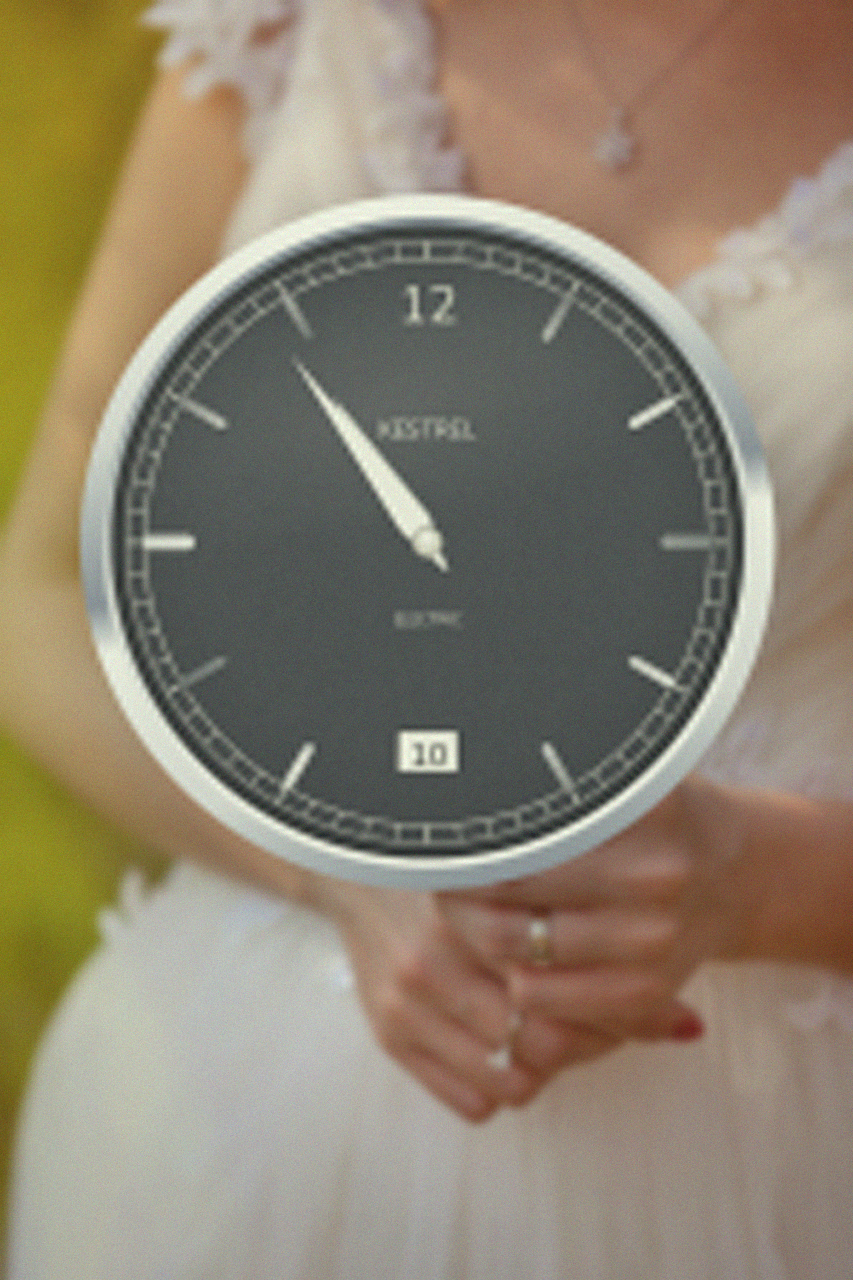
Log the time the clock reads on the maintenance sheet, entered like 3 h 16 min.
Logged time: 10 h 54 min
